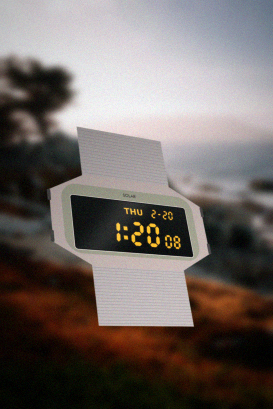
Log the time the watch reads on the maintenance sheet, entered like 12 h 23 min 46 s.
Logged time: 1 h 20 min 08 s
